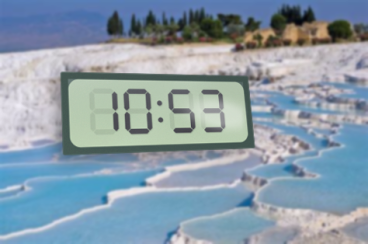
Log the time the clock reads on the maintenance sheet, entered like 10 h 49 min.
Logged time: 10 h 53 min
